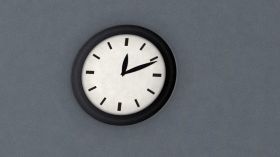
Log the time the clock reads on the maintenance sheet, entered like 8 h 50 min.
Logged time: 12 h 11 min
